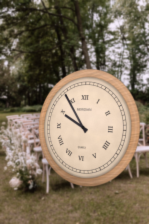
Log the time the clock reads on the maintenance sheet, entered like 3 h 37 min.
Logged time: 9 h 54 min
